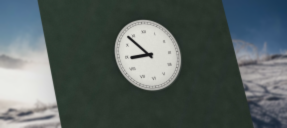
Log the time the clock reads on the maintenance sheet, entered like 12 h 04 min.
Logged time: 8 h 53 min
